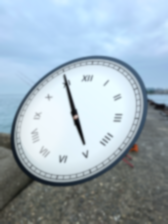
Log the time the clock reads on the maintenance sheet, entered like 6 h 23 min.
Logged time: 4 h 55 min
